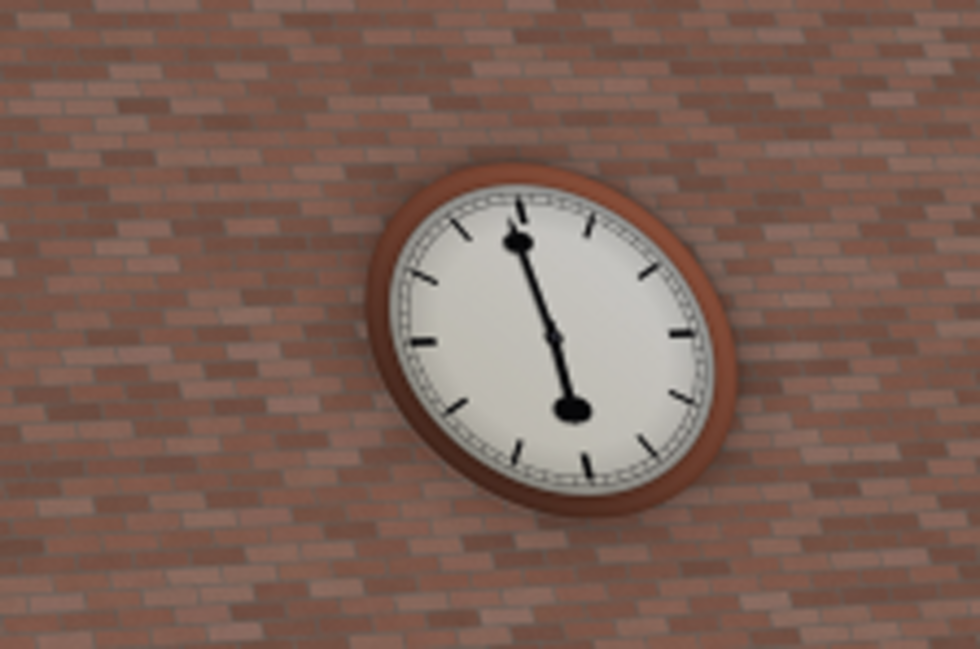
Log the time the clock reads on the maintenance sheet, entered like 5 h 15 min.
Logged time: 5 h 59 min
